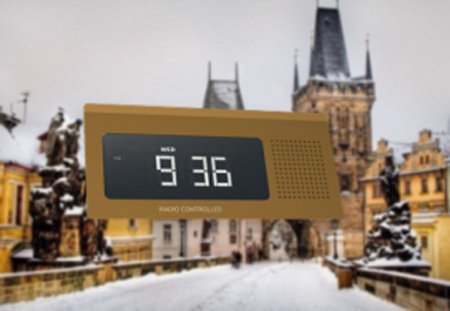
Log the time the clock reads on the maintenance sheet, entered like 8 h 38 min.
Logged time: 9 h 36 min
